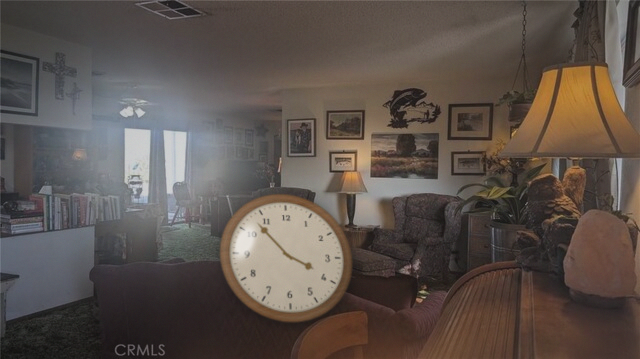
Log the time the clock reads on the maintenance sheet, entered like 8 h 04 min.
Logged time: 3 h 53 min
